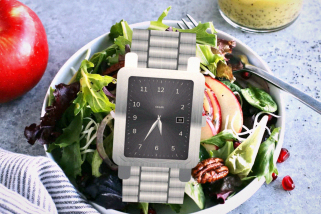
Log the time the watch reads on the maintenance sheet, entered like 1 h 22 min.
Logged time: 5 h 35 min
